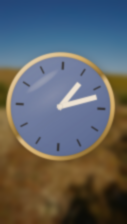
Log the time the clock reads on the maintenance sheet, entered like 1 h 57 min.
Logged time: 1 h 12 min
